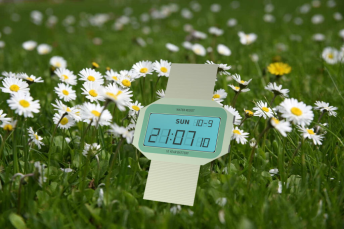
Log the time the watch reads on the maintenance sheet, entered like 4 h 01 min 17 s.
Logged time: 21 h 07 min 10 s
